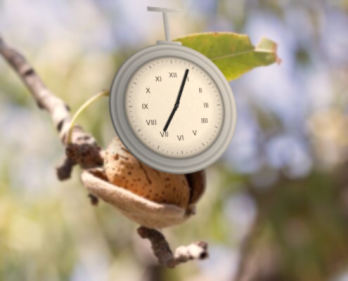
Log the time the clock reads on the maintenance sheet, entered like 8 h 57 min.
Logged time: 7 h 04 min
